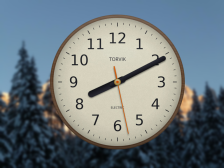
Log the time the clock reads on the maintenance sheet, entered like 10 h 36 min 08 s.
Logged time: 8 h 10 min 28 s
